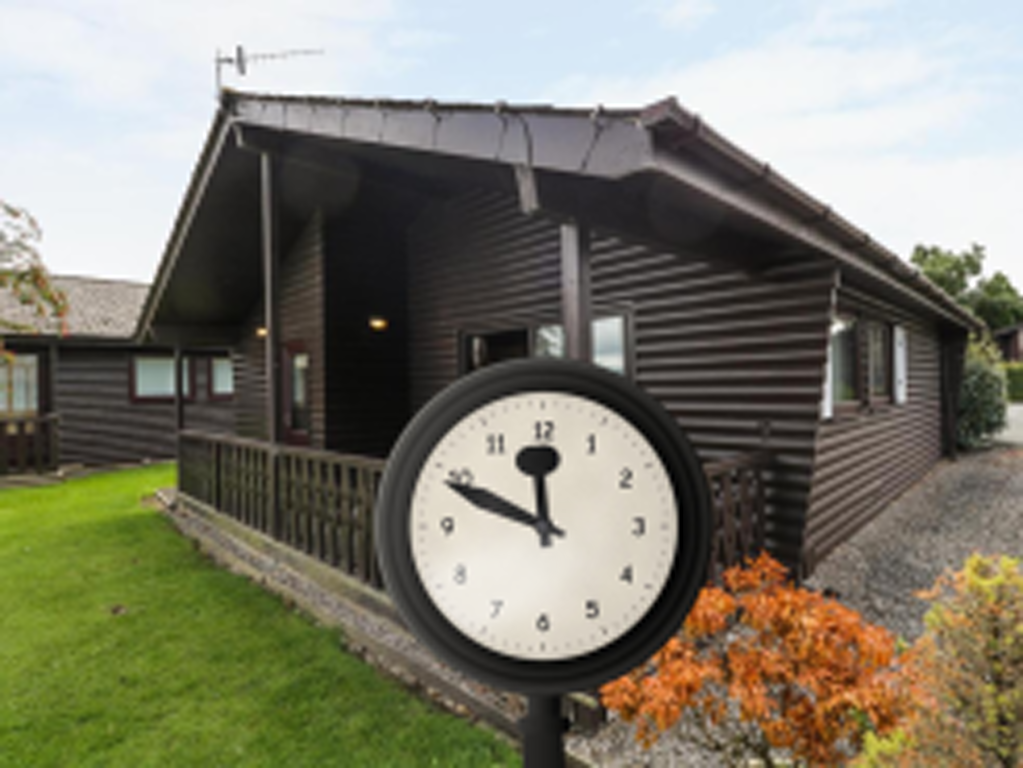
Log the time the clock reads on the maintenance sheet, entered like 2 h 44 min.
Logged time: 11 h 49 min
